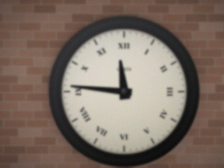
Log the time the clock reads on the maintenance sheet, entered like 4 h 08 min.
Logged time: 11 h 46 min
